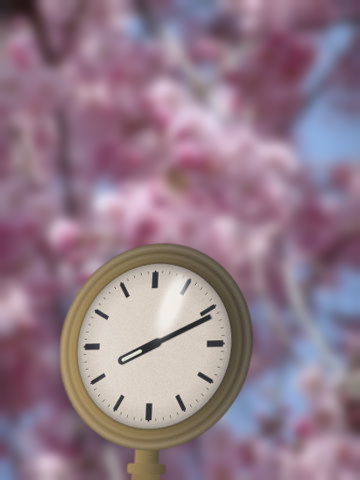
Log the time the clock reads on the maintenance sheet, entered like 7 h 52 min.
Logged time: 8 h 11 min
